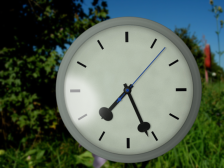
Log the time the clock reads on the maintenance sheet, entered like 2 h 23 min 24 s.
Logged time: 7 h 26 min 07 s
